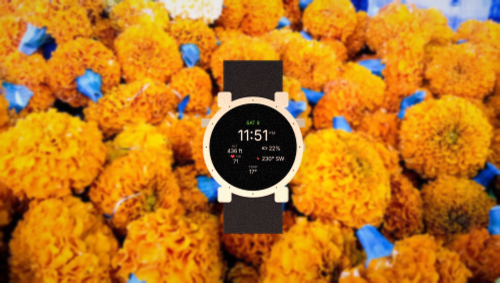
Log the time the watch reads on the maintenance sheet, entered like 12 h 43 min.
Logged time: 11 h 51 min
